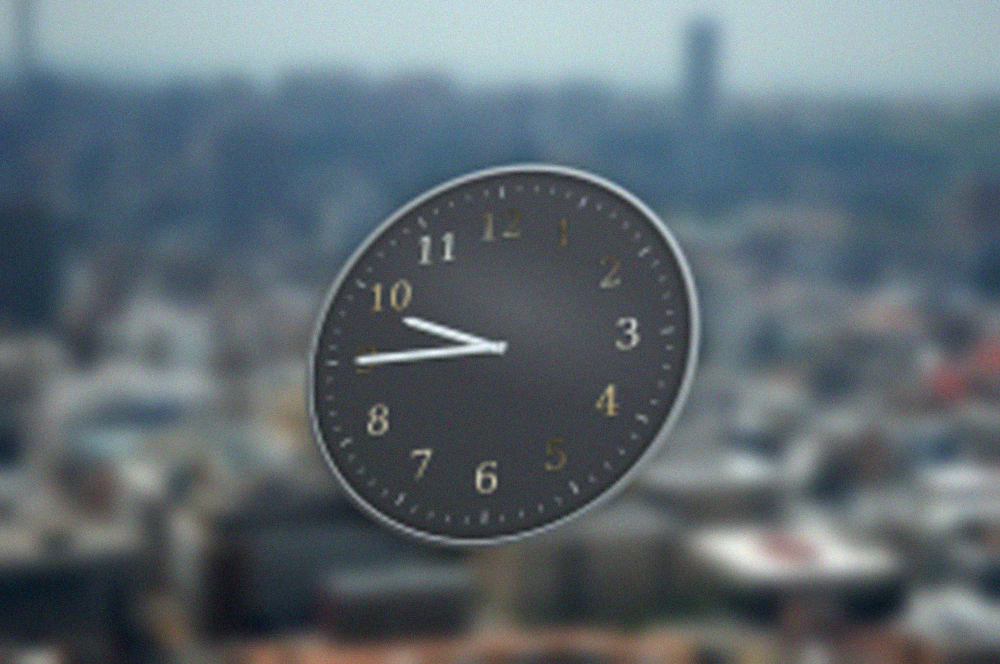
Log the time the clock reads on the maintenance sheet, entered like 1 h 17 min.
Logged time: 9 h 45 min
